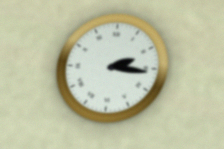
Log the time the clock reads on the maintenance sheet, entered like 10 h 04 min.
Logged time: 2 h 16 min
